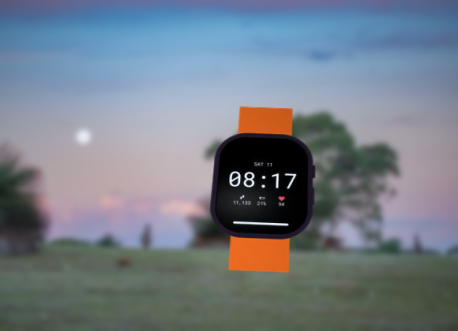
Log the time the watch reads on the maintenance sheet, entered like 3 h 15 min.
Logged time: 8 h 17 min
